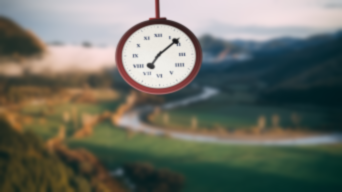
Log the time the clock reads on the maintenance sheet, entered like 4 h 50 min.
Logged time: 7 h 08 min
